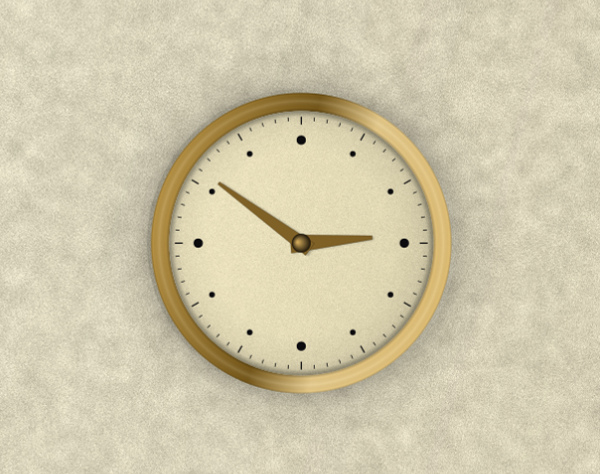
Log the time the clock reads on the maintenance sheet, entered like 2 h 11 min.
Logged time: 2 h 51 min
